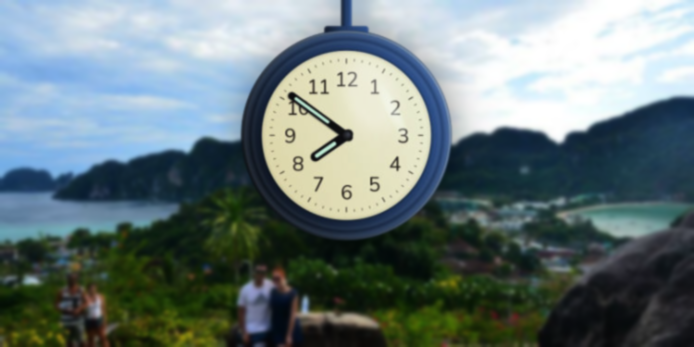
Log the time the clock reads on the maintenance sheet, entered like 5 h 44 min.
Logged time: 7 h 51 min
